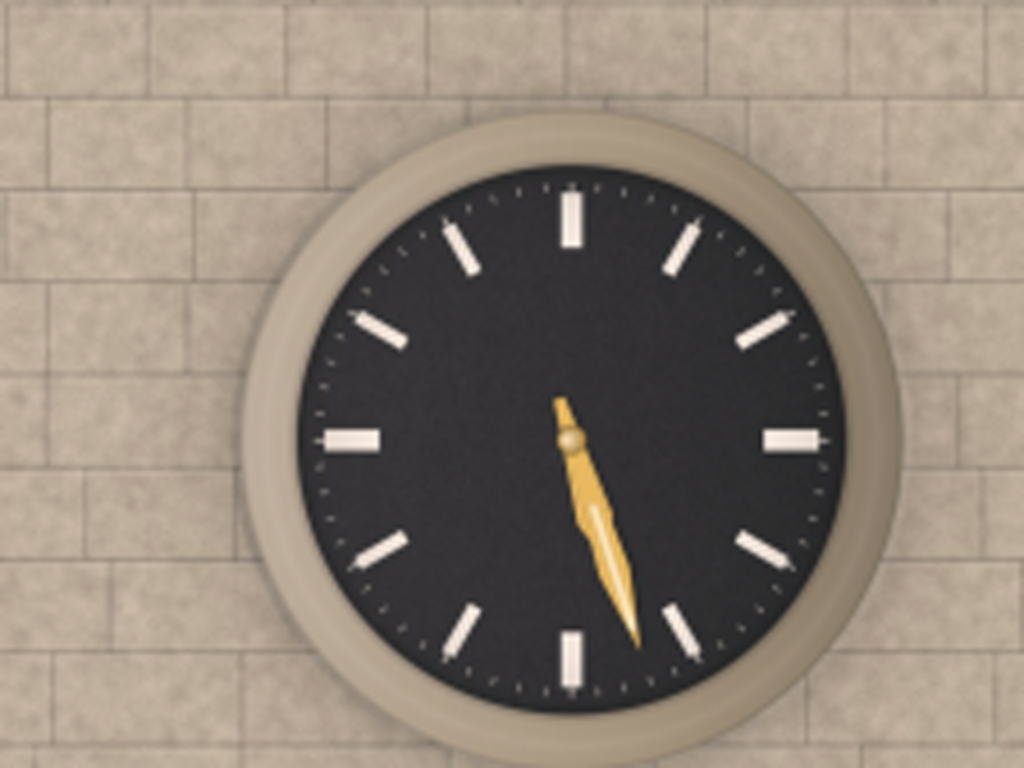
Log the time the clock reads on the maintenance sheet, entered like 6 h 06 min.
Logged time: 5 h 27 min
